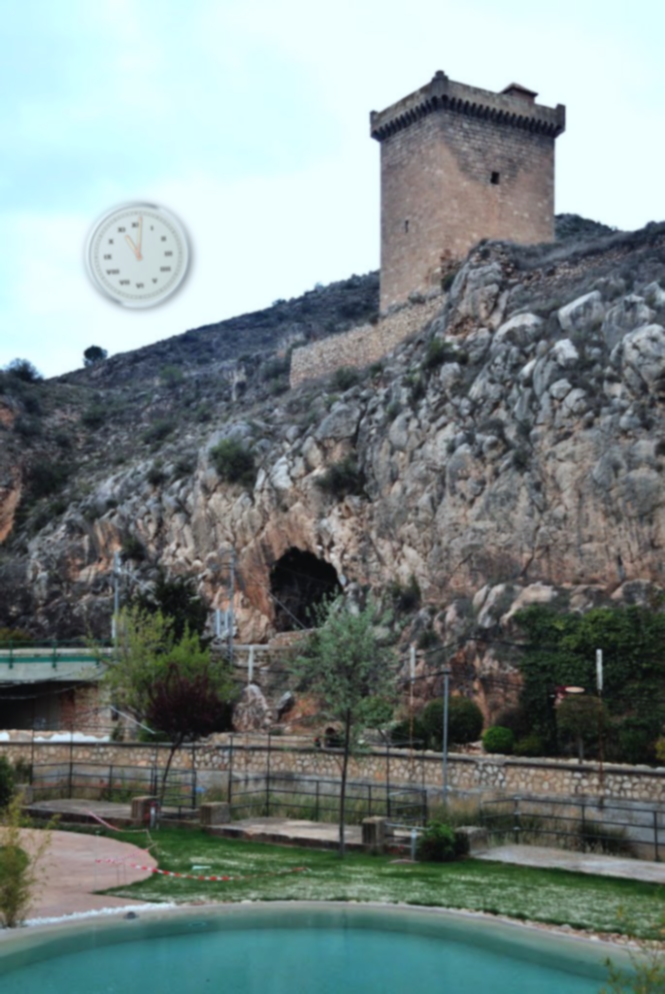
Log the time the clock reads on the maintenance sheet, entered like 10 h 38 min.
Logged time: 11 h 01 min
